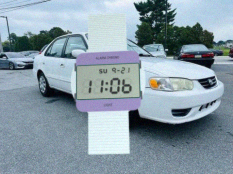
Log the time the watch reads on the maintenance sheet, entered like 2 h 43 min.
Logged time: 11 h 06 min
